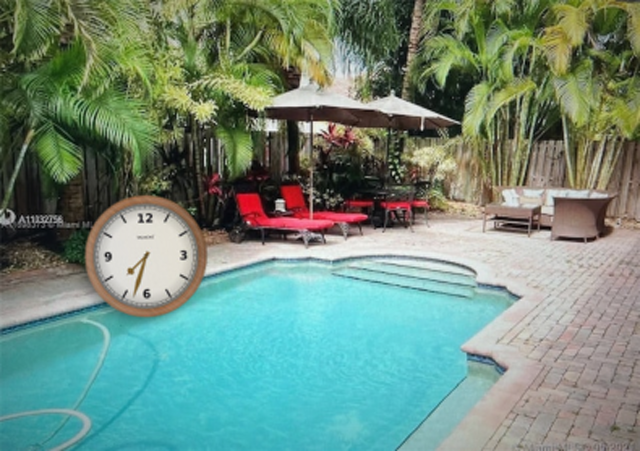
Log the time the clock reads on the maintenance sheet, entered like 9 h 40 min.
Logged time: 7 h 33 min
